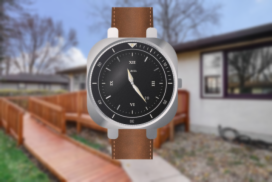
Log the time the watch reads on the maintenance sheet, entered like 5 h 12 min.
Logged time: 11 h 24 min
